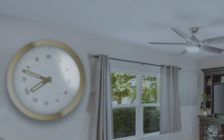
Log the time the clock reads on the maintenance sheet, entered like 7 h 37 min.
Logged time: 7 h 48 min
